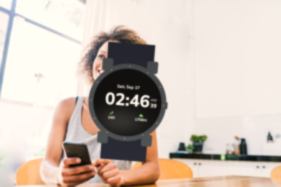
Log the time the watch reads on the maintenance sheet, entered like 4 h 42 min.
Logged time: 2 h 46 min
